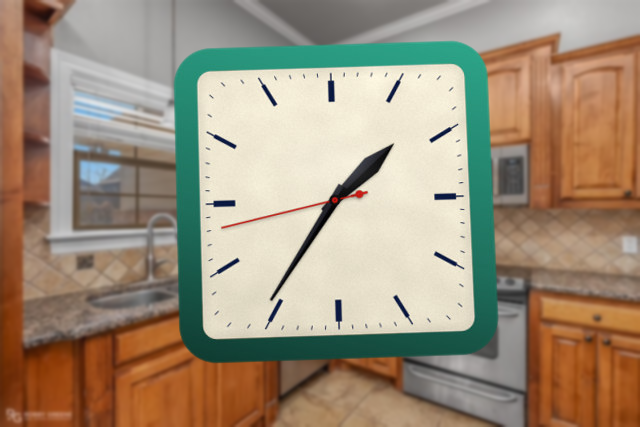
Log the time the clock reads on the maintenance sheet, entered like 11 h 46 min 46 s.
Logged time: 1 h 35 min 43 s
